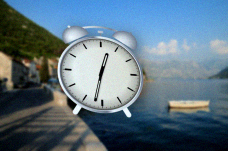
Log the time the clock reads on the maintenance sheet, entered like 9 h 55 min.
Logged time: 12 h 32 min
